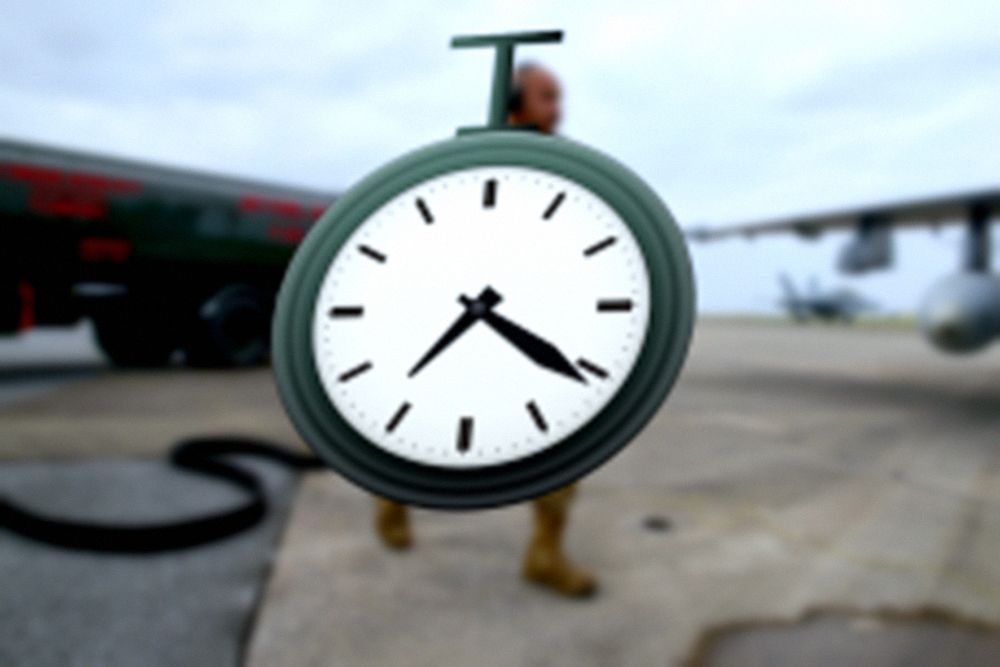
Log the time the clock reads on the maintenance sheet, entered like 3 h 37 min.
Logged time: 7 h 21 min
